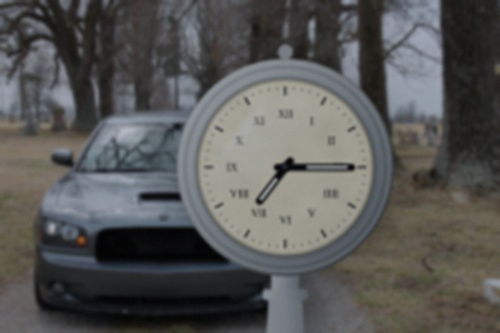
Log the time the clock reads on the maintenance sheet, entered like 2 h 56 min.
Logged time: 7 h 15 min
